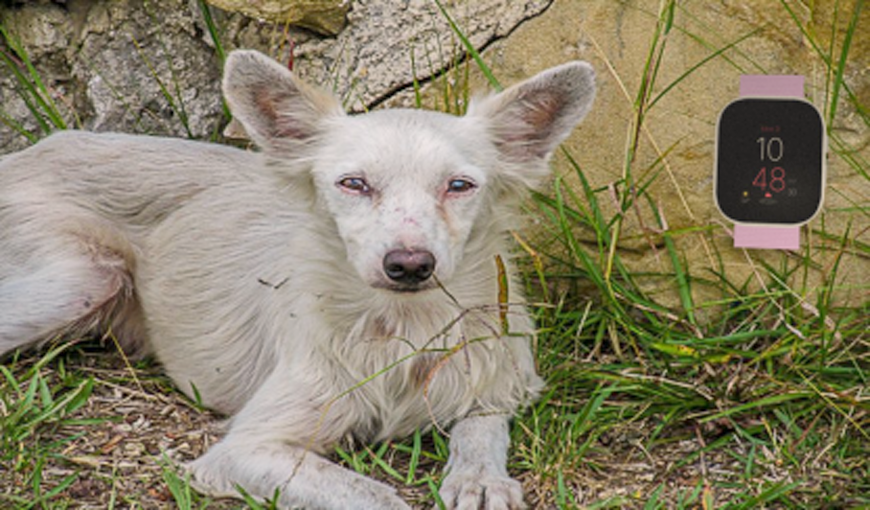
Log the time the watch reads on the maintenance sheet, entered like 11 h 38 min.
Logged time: 10 h 48 min
